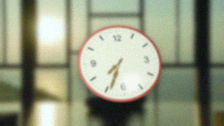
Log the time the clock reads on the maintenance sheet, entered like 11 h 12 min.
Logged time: 7 h 34 min
